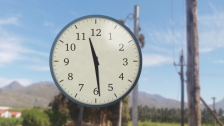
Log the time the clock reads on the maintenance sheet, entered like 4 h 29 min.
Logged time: 11 h 29 min
